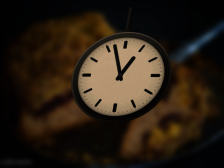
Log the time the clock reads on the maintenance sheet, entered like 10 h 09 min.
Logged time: 12 h 57 min
